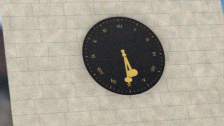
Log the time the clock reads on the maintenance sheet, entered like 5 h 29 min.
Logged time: 5 h 30 min
